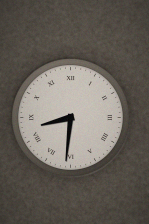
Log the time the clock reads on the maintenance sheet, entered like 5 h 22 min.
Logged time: 8 h 31 min
